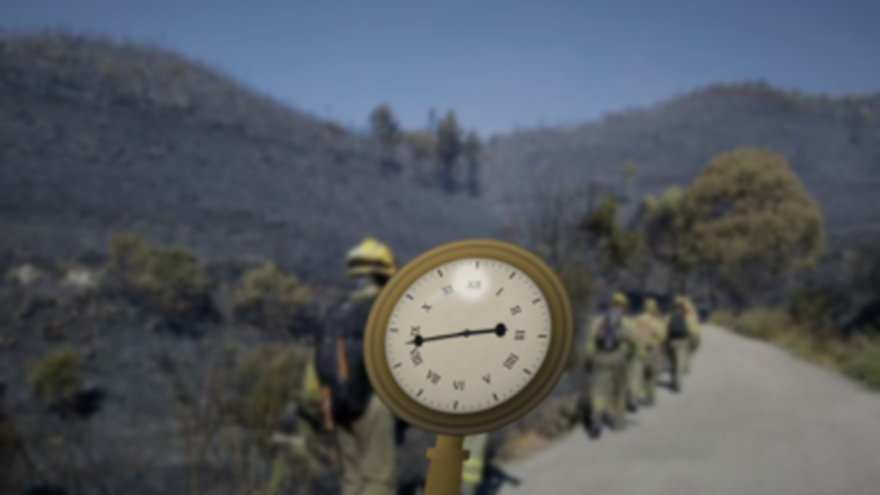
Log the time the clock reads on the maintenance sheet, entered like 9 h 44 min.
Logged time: 2 h 43 min
